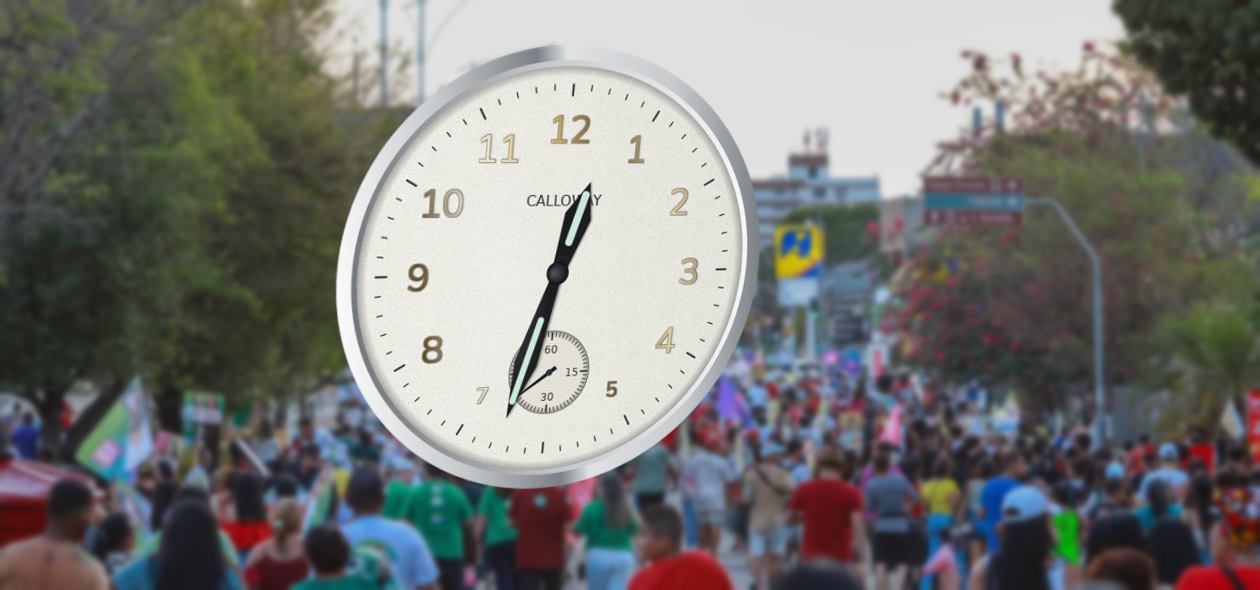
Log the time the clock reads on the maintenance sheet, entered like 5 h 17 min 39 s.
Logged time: 12 h 32 min 39 s
